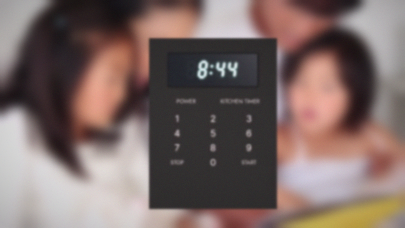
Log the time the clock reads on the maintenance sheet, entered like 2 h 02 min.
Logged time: 8 h 44 min
